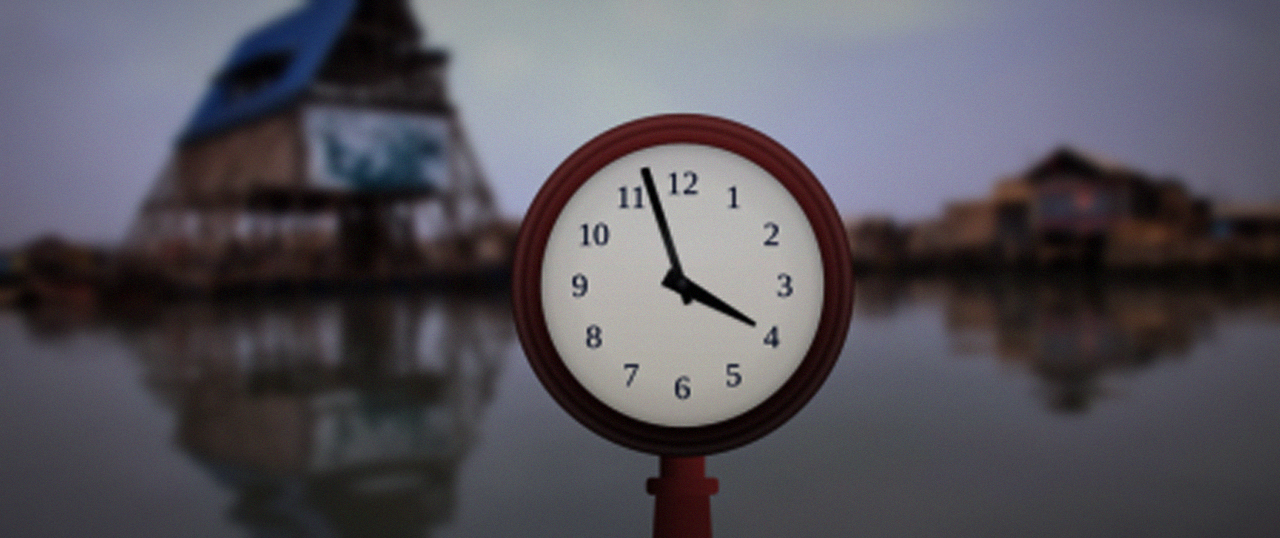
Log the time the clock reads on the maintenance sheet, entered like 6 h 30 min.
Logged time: 3 h 57 min
